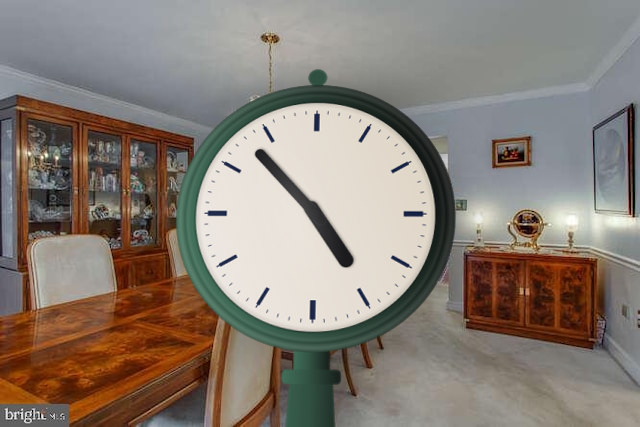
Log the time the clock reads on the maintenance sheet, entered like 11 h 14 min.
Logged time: 4 h 53 min
